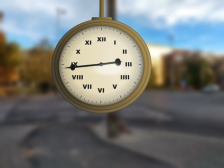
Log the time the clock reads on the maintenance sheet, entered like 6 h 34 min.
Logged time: 2 h 44 min
